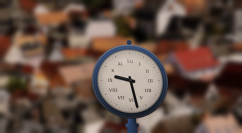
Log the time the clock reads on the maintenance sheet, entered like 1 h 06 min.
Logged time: 9 h 28 min
